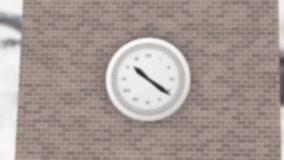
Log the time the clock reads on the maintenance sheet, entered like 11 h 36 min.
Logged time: 10 h 21 min
